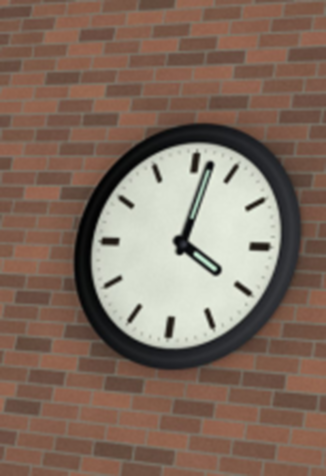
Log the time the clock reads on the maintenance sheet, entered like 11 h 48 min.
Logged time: 4 h 02 min
